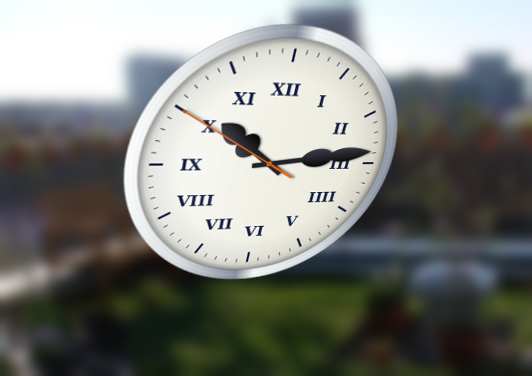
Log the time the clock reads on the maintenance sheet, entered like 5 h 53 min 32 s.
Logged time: 10 h 13 min 50 s
